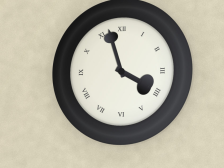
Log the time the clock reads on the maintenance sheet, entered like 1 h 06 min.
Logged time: 3 h 57 min
